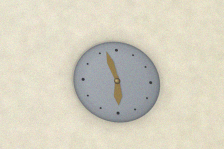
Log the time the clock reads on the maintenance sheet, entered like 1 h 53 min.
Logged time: 5 h 57 min
